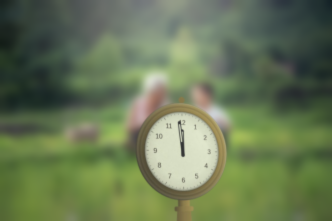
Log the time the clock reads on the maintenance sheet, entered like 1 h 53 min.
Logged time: 11 h 59 min
